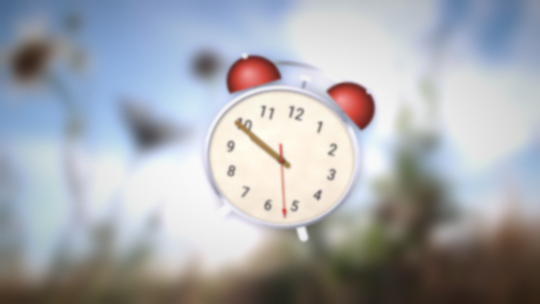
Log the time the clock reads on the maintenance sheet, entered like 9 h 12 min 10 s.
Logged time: 9 h 49 min 27 s
